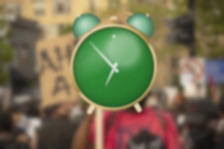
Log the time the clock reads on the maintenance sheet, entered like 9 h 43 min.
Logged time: 6 h 53 min
